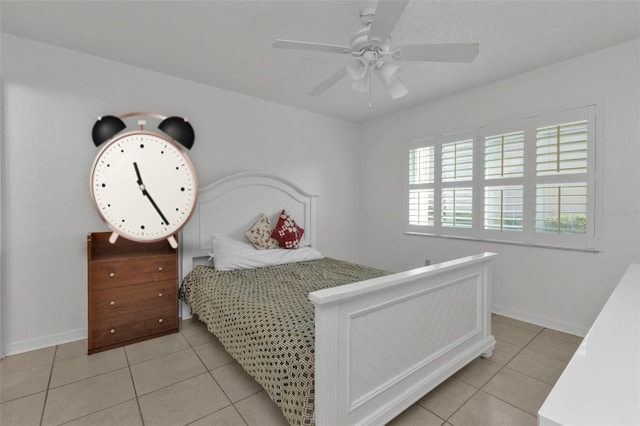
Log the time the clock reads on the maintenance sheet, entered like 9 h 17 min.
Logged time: 11 h 24 min
